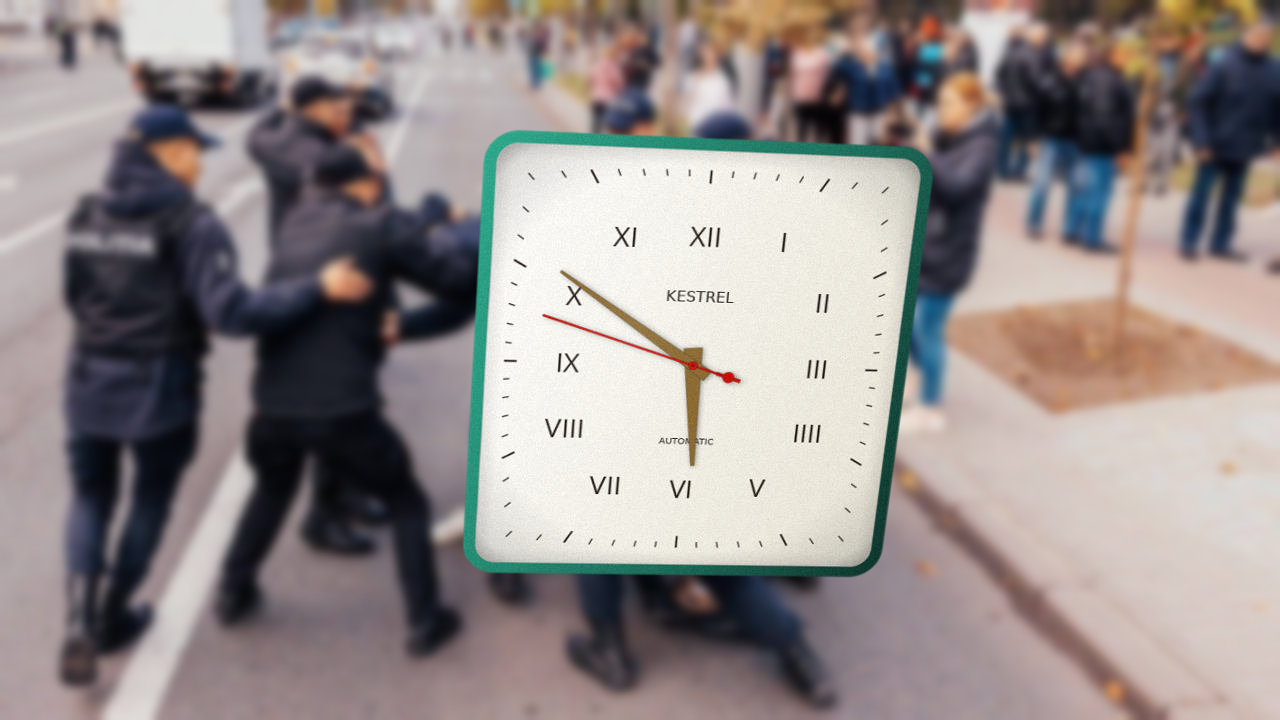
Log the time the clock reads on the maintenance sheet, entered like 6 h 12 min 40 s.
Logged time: 5 h 50 min 48 s
